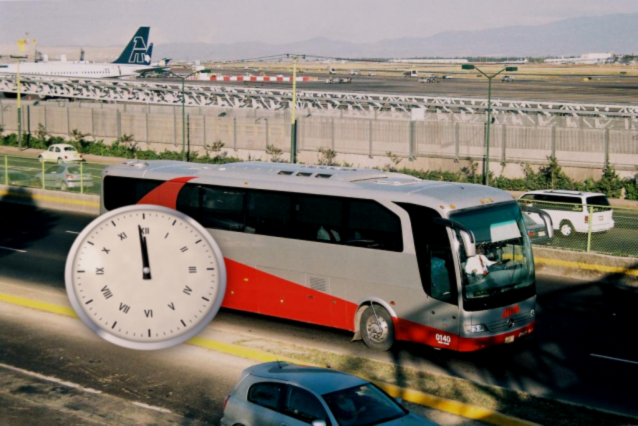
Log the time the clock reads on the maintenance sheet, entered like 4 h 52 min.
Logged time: 11 h 59 min
